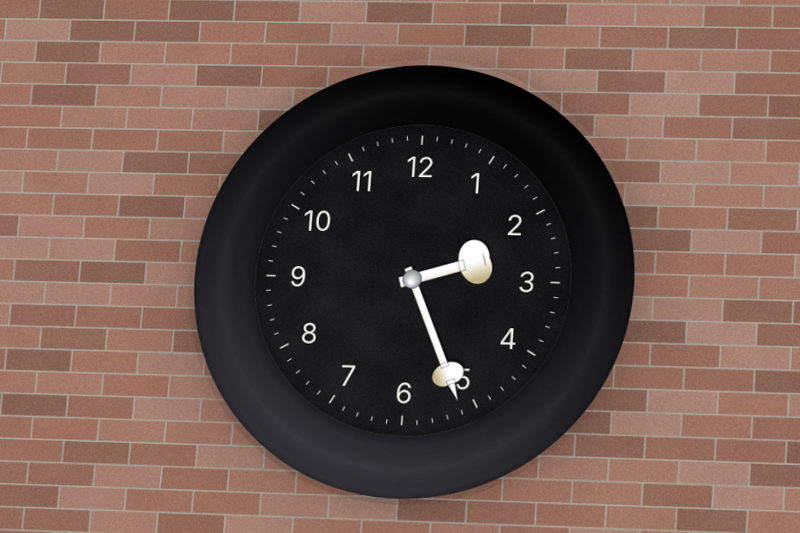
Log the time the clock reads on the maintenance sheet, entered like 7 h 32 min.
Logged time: 2 h 26 min
